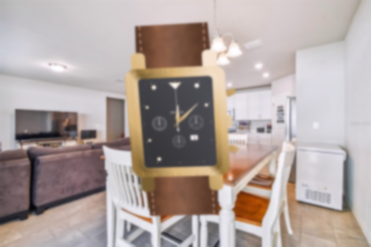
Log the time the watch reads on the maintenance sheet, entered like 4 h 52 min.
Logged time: 12 h 08 min
